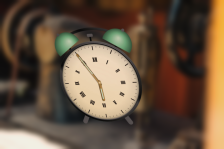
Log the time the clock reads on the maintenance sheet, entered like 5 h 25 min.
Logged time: 5 h 55 min
